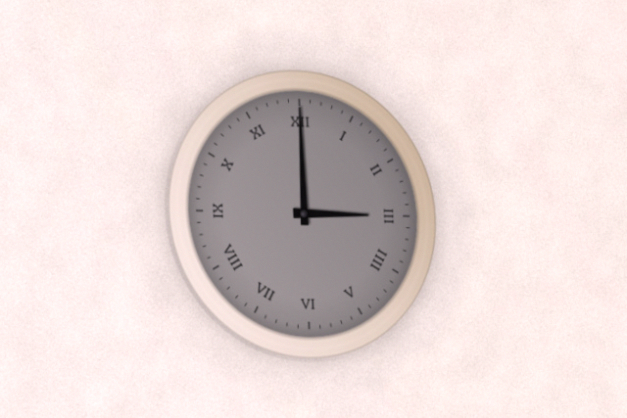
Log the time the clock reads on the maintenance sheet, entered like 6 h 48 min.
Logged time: 3 h 00 min
